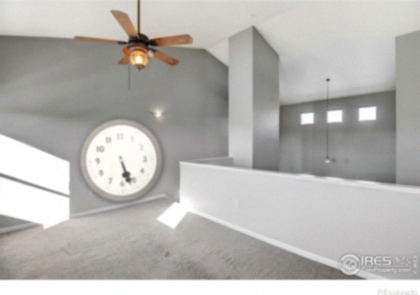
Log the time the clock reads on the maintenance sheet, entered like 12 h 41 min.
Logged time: 5 h 27 min
